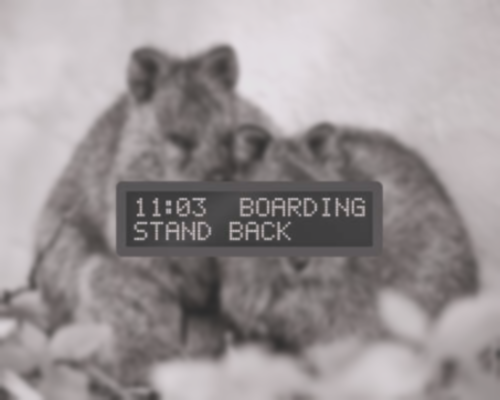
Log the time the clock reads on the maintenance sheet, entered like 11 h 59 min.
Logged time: 11 h 03 min
